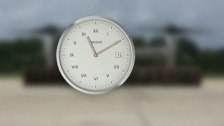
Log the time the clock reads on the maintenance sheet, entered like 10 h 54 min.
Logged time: 11 h 10 min
